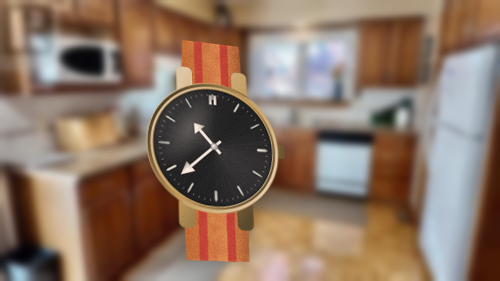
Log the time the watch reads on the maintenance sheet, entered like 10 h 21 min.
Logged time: 10 h 38 min
